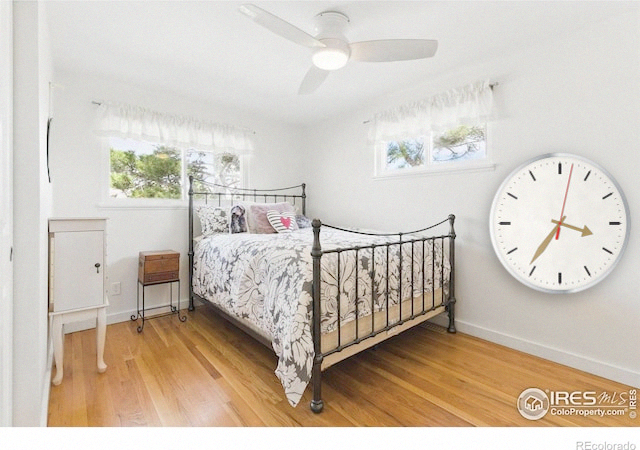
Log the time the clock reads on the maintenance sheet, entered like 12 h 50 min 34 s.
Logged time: 3 h 36 min 02 s
